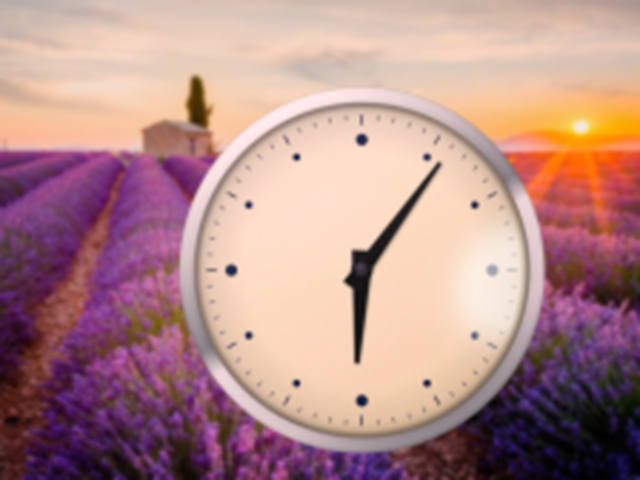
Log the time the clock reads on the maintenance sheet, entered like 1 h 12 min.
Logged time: 6 h 06 min
